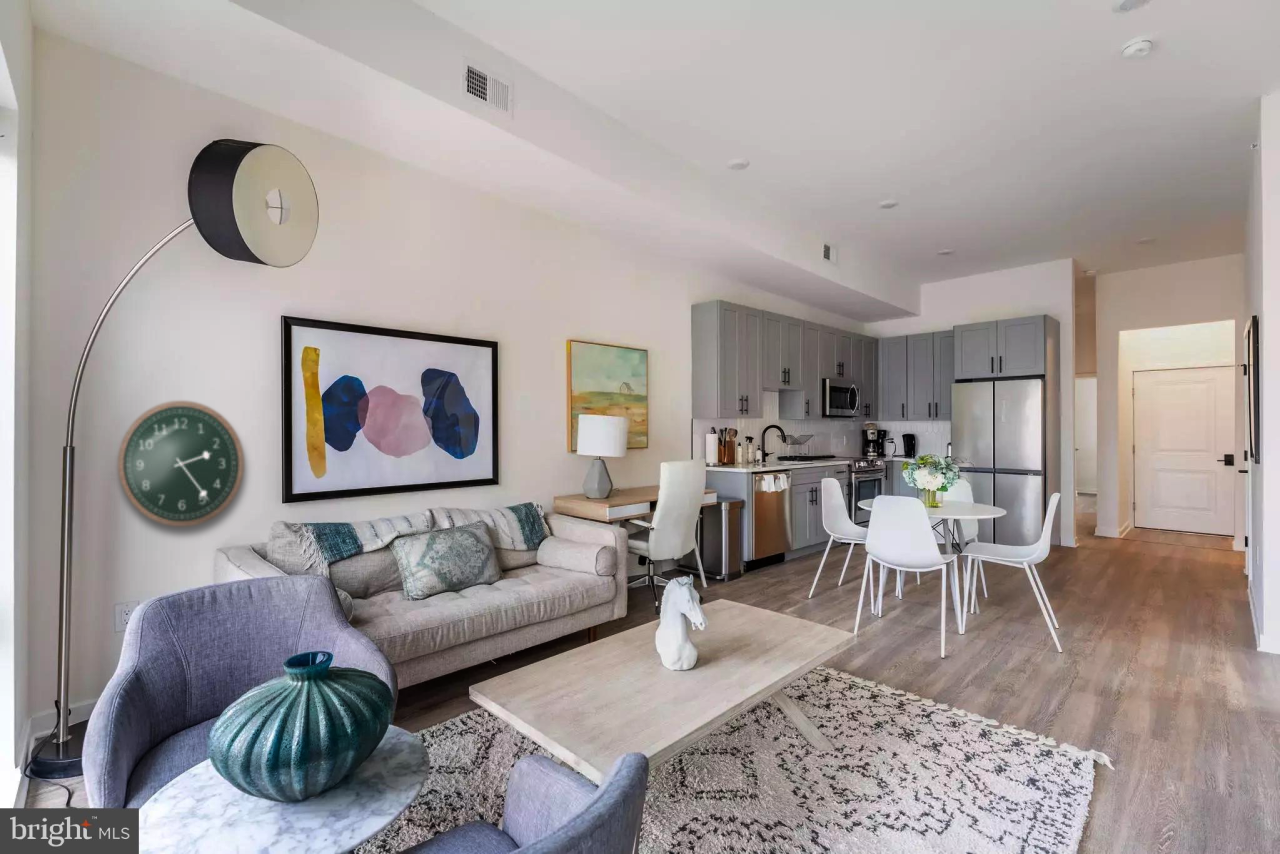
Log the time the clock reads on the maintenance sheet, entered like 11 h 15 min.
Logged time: 2 h 24 min
